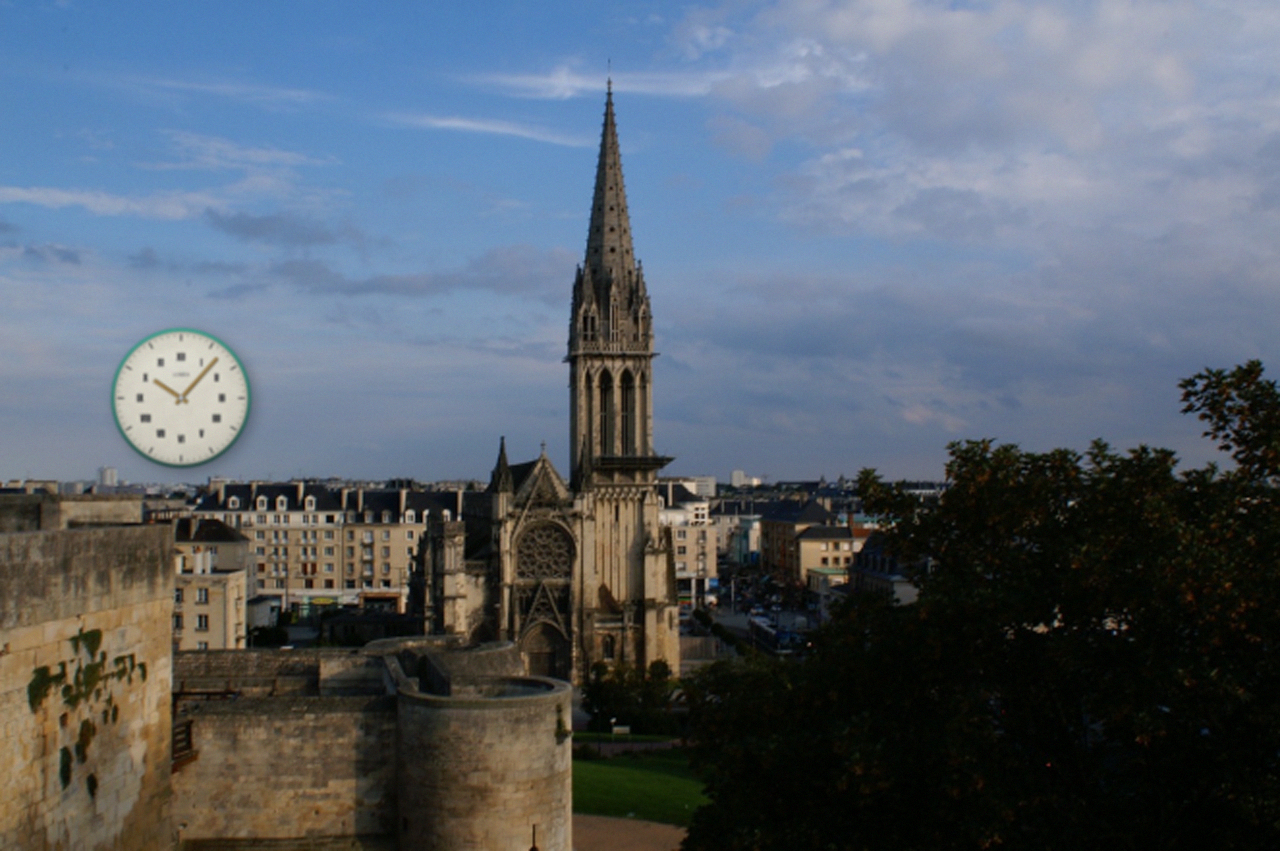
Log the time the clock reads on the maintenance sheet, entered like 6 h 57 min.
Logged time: 10 h 07 min
